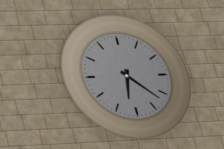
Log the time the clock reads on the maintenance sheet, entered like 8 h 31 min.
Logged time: 6 h 22 min
